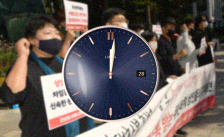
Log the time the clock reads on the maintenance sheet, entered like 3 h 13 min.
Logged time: 12 h 01 min
